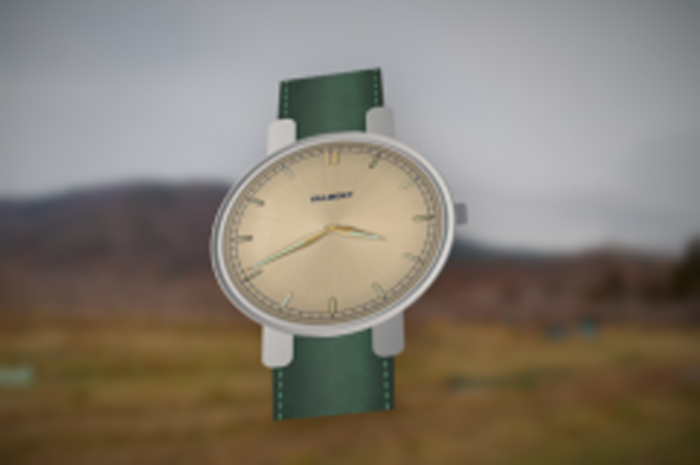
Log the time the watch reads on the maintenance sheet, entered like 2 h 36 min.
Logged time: 3 h 41 min
